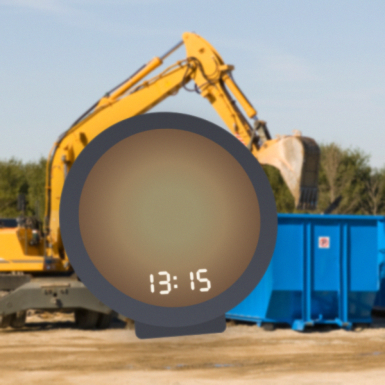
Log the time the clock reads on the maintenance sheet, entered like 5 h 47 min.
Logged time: 13 h 15 min
